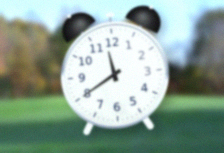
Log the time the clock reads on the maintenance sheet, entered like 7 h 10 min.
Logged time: 11 h 40 min
